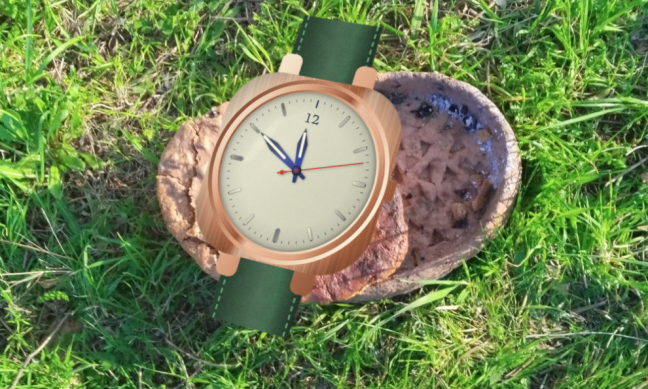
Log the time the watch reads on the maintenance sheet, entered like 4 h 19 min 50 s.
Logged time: 11 h 50 min 12 s
